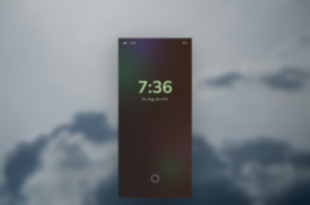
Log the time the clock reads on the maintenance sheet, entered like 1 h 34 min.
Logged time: 7 h 36 min
